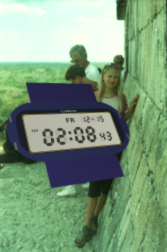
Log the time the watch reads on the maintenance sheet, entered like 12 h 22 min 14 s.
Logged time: 2 h 08 min 43 s
